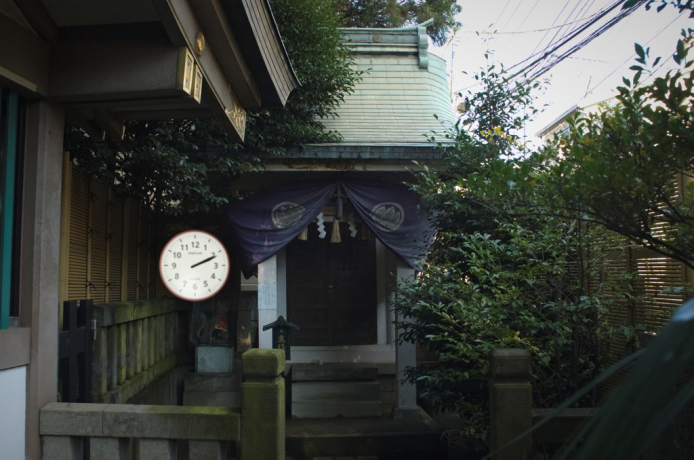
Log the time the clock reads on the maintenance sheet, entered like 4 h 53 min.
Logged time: 2 h 11 min
